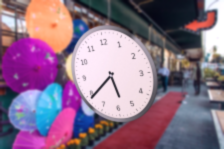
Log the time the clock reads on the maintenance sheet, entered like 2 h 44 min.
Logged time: 5 h 39 min
